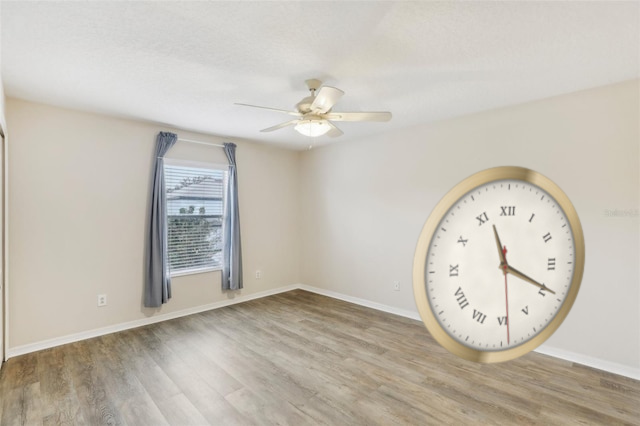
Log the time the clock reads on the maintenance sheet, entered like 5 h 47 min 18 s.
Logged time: 11 h 19 min 29 s
